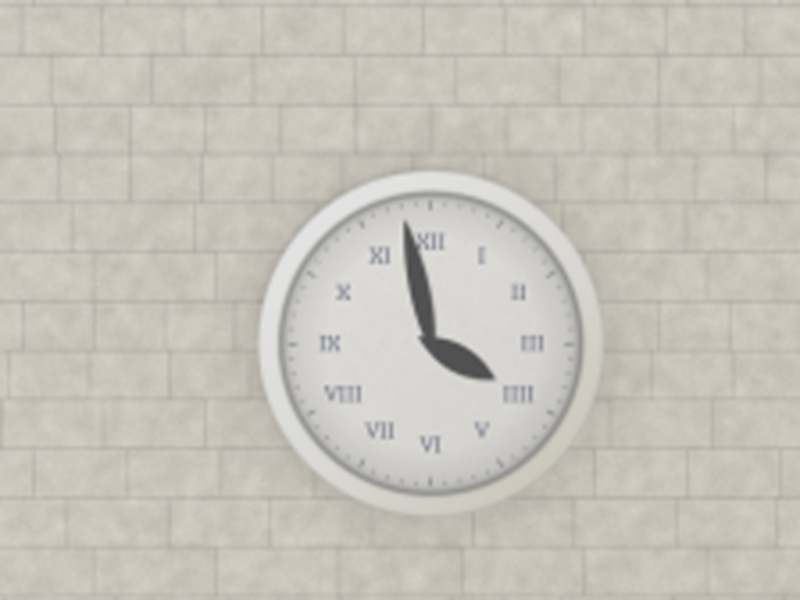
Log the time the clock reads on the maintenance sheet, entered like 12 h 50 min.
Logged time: 3 h 58 min
